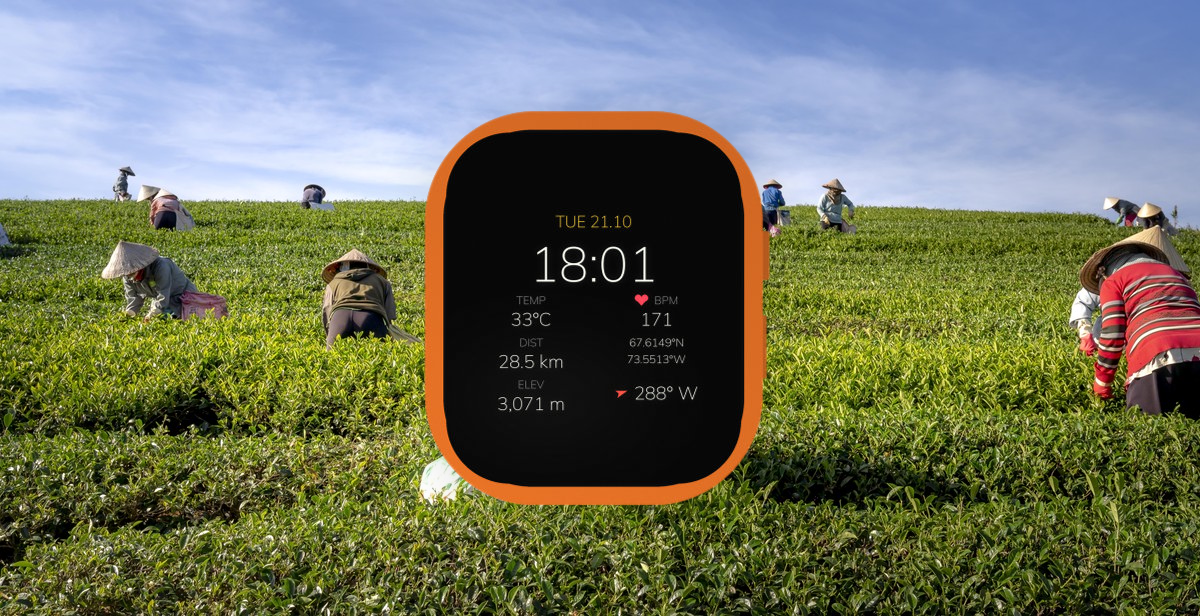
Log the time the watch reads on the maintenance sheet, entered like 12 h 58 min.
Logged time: 18 h 01 min
